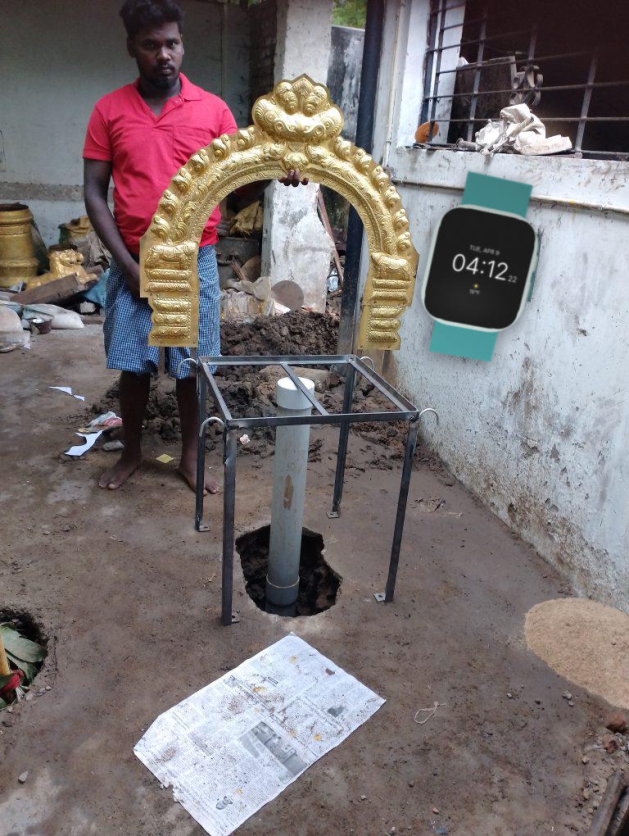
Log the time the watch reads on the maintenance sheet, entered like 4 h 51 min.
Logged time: 4 h 12 min
